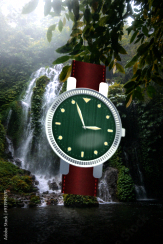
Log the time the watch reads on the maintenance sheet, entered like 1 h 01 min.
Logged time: 2 h 56 min
